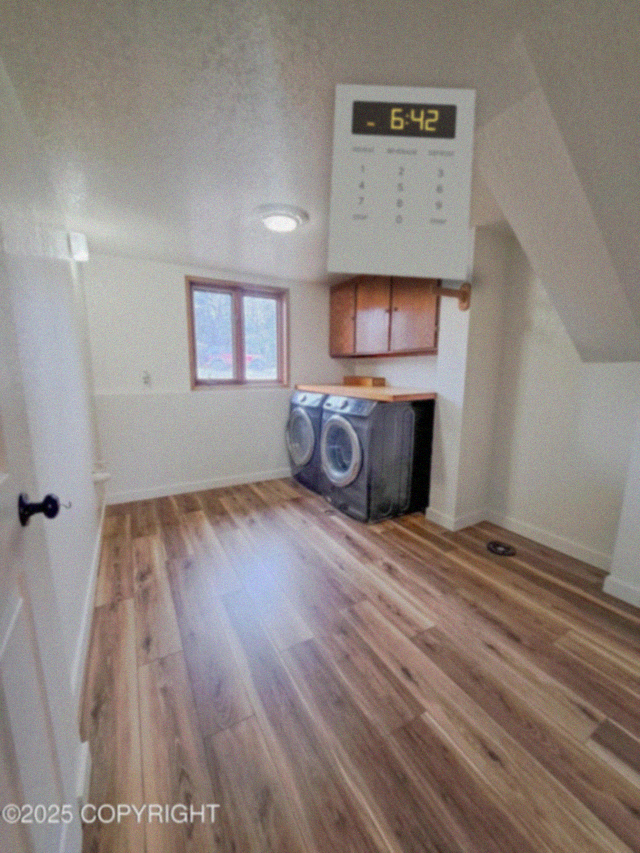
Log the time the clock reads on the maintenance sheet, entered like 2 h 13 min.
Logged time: 6 h 42 min
